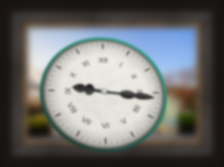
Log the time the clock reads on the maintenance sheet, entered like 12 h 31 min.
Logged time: 9 h 16 min
